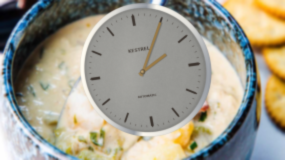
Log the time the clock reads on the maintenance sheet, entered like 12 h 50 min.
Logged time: 2 h 05 min
